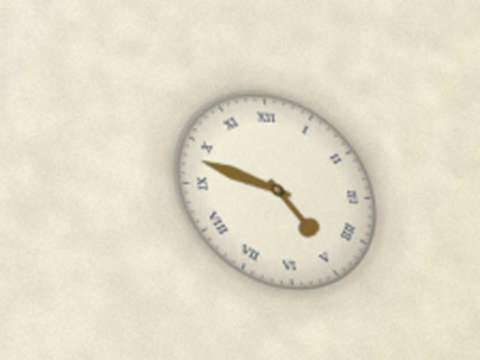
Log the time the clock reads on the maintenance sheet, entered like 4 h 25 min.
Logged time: 4 h 48 min
